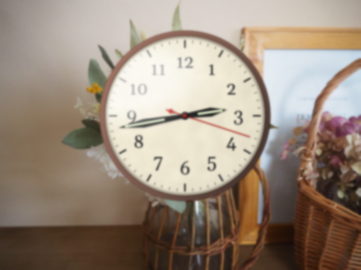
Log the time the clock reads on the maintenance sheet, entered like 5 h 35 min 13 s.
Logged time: 2 h 43 min 18 s
